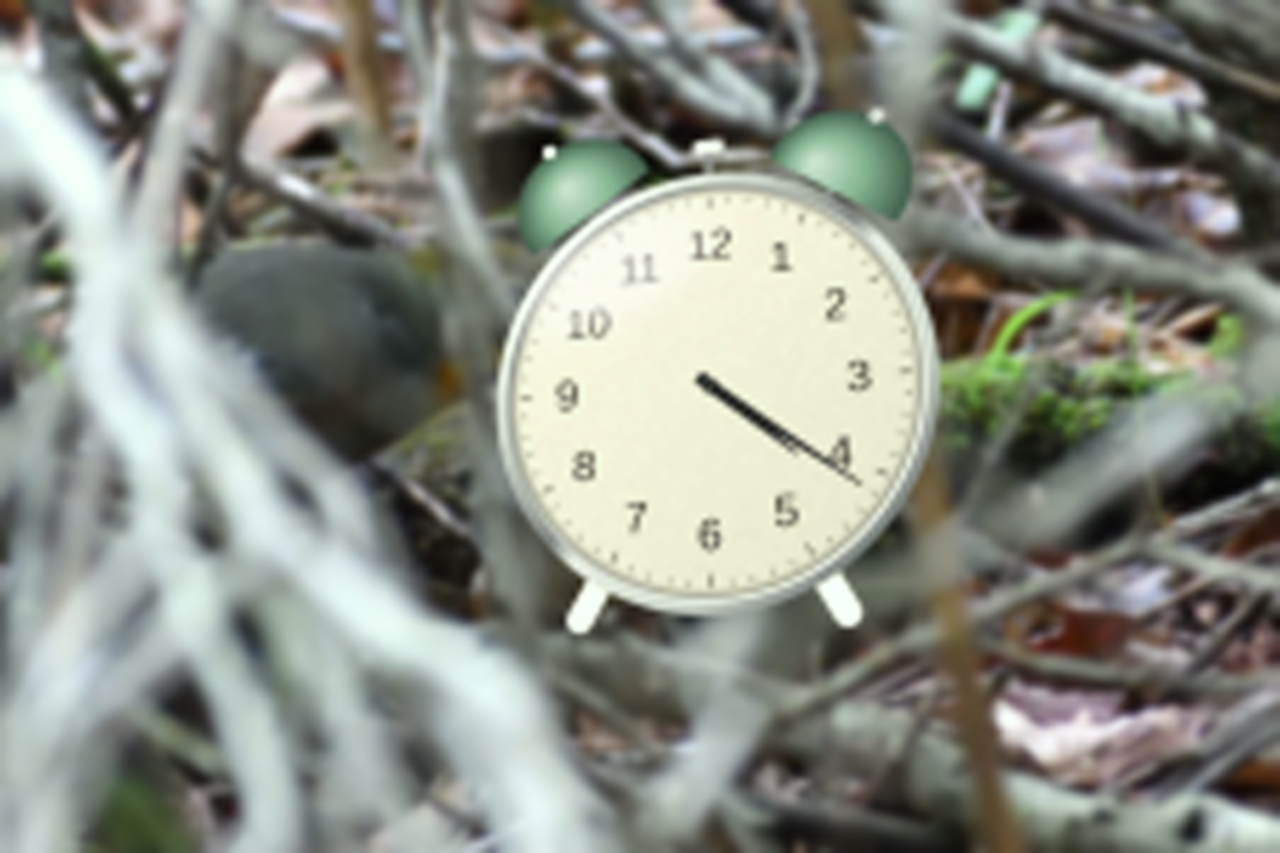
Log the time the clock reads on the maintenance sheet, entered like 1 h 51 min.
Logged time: 4 h 21 min
